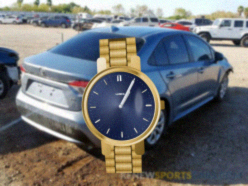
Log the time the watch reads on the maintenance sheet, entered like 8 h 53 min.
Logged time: 1 h 05 min
